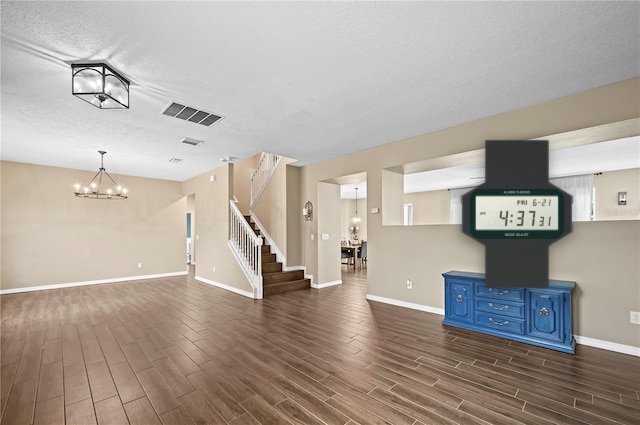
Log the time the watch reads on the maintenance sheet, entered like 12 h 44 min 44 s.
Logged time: 4 h 37 min 31 s
